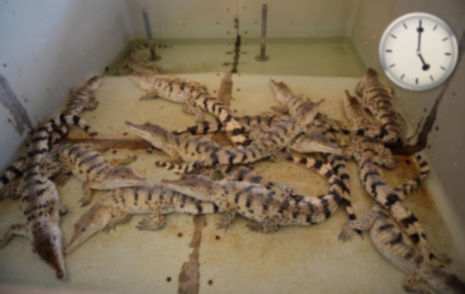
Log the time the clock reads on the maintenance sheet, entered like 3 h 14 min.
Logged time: 5 h 00 min
